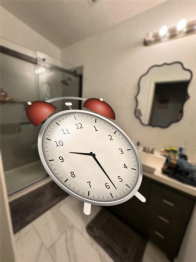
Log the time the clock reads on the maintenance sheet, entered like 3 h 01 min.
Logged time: 9 h 28 min
